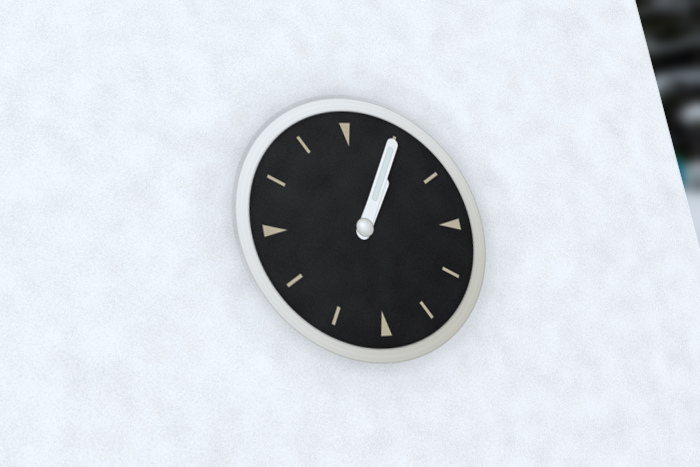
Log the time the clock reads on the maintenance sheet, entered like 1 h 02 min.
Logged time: 1 h 05 min
